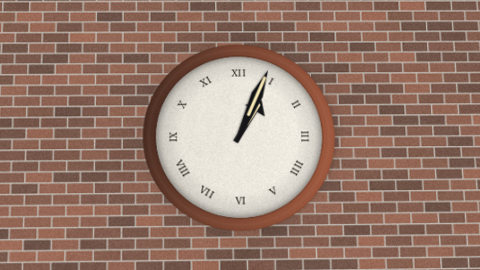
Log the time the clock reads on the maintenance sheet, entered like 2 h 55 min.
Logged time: 1 h 04 min
